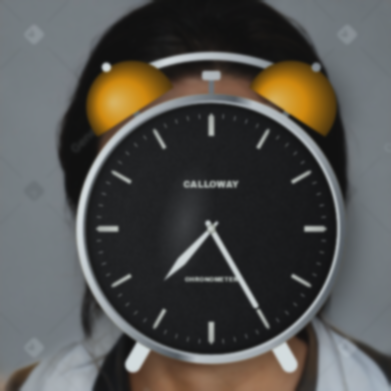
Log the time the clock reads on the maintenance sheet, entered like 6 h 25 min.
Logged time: 7 h 25 min
